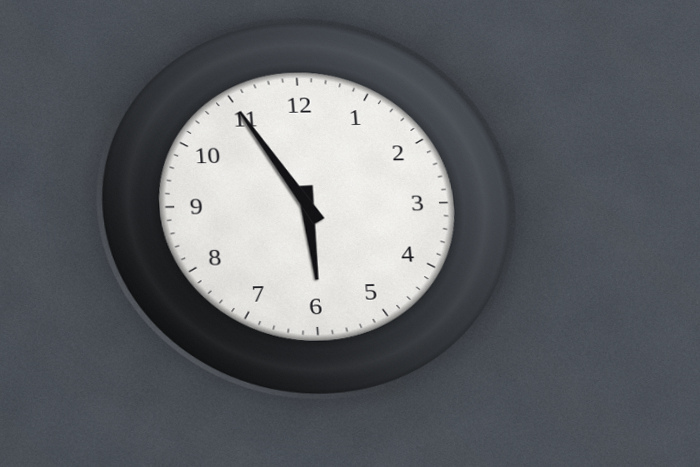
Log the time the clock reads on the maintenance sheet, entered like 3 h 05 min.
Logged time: 5 h 55 min
